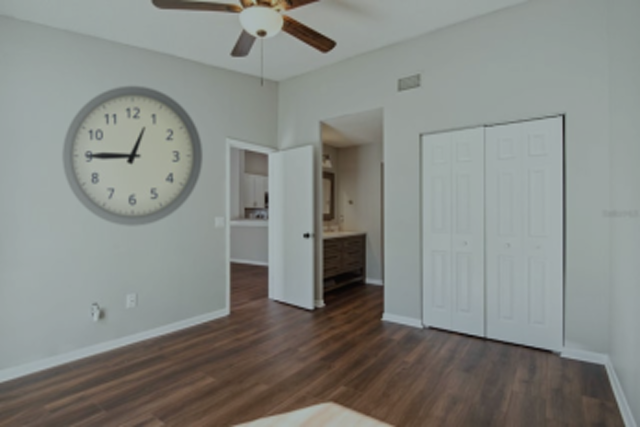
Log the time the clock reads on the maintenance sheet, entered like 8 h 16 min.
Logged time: 12 h 45 min
